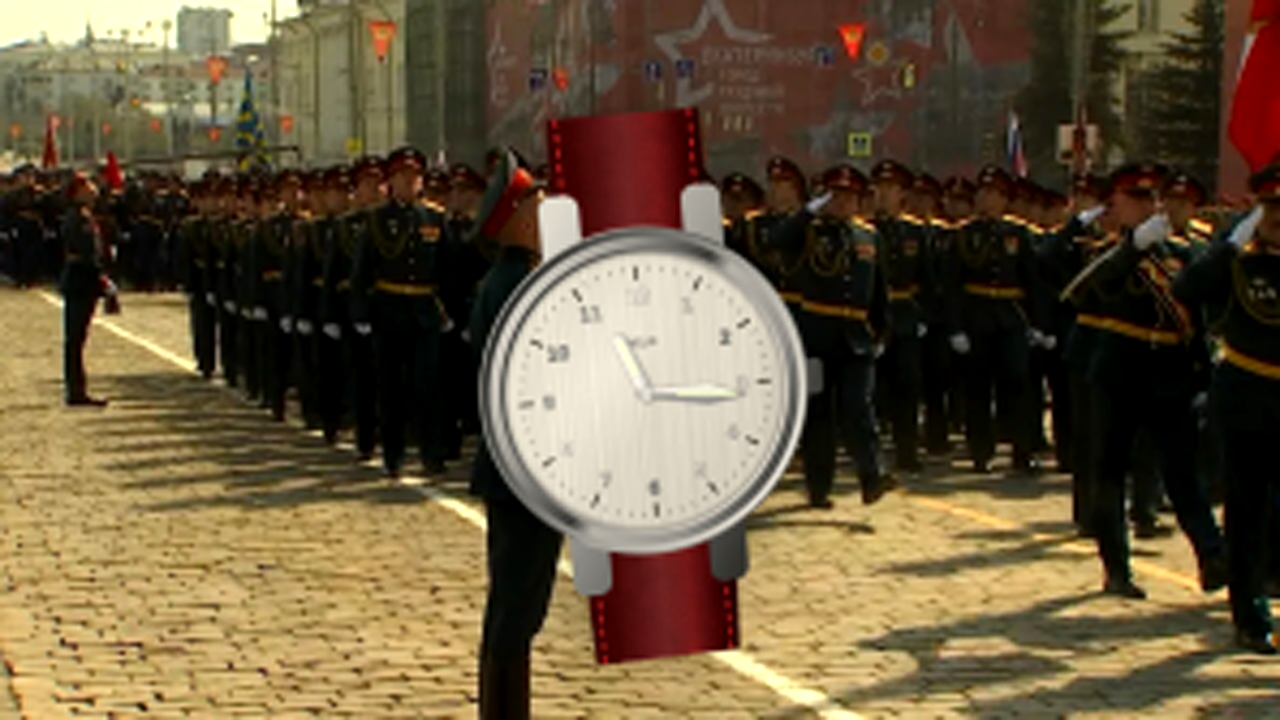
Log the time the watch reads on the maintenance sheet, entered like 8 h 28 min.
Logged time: 11 h 16 min
